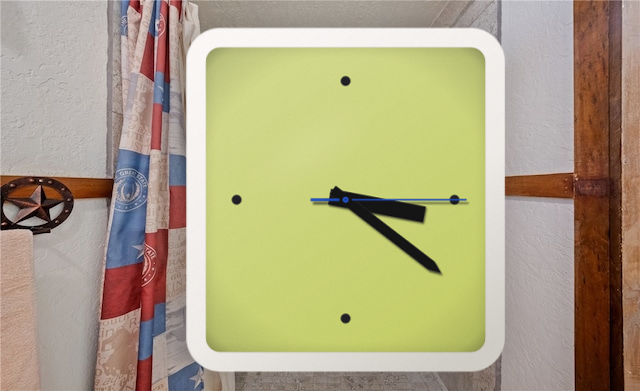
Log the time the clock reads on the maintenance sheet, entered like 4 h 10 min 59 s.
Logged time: 3 h 21 min 15 s
